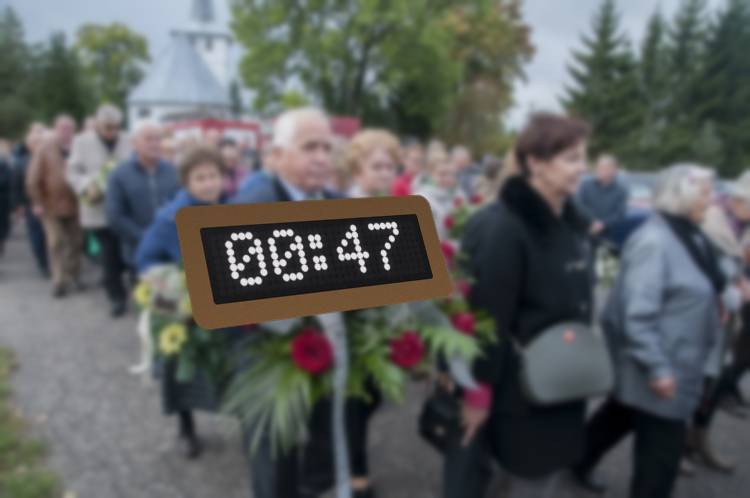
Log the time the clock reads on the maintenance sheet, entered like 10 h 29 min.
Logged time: 0 h 47 min
